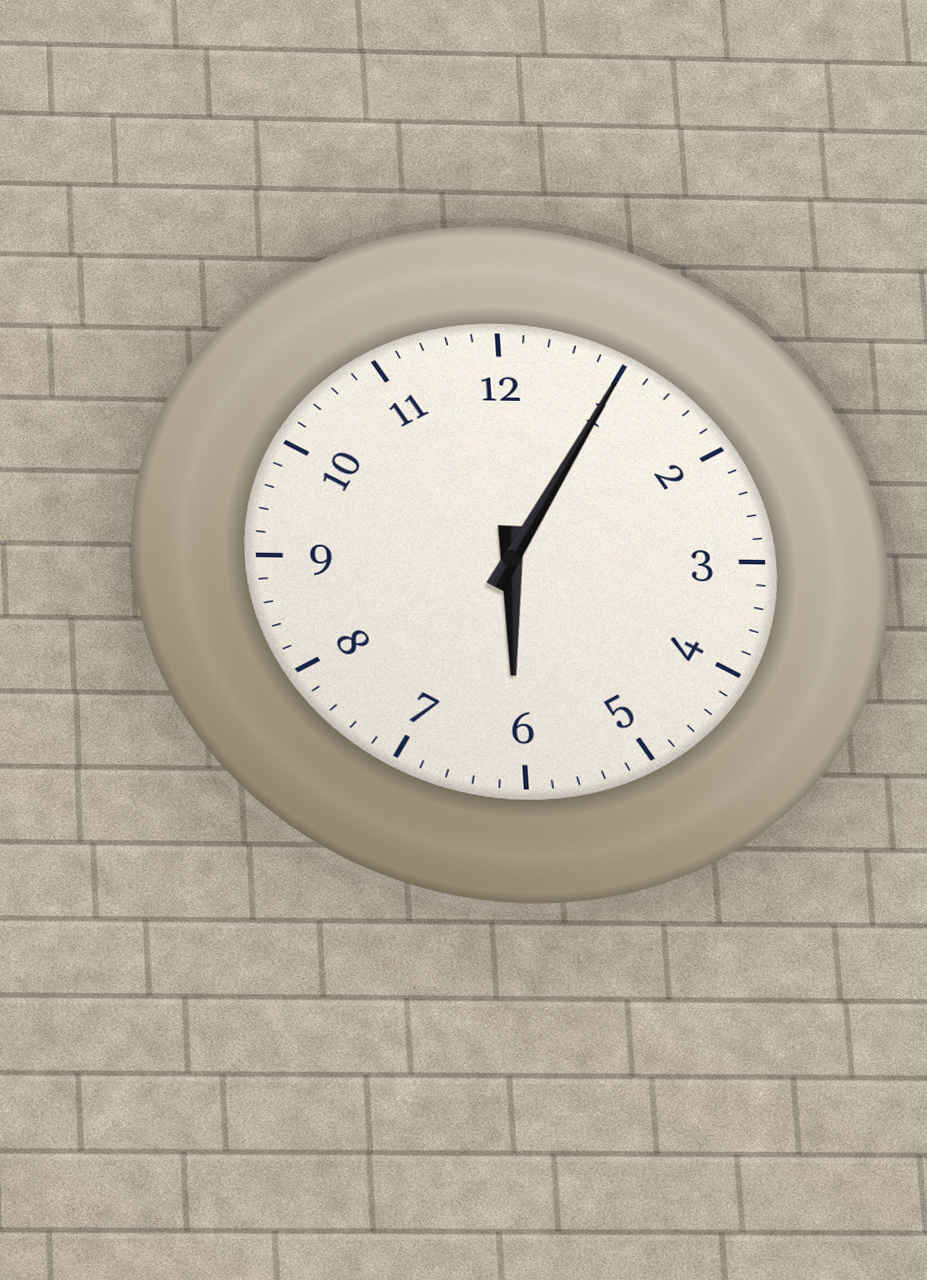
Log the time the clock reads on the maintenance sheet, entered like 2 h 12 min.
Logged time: 6 h 05 min
